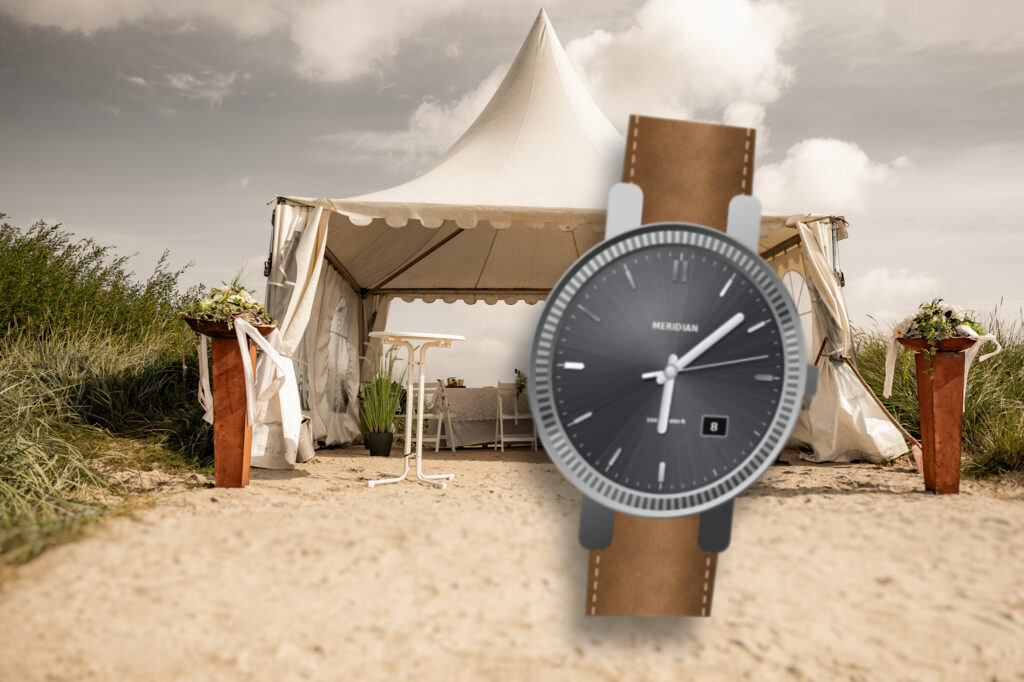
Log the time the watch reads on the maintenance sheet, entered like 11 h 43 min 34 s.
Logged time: 6 h 08 min 13 s
